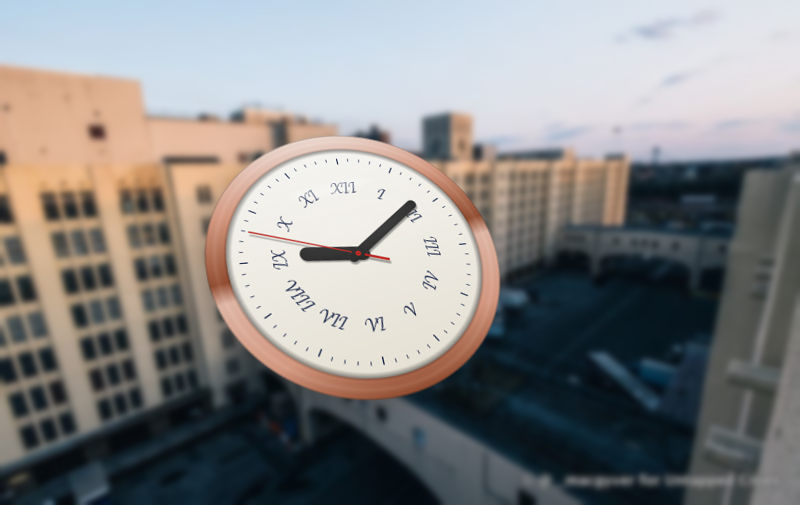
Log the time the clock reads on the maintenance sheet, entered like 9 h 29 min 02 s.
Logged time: 9 h 08 min 48 s
